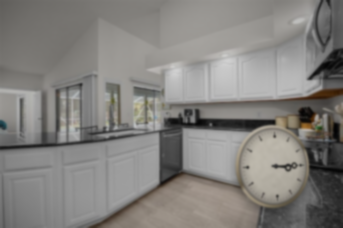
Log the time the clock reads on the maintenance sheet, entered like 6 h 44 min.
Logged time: 3 h 15 min
